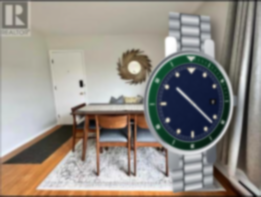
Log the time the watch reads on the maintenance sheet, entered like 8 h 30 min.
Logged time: 10 h 22 min
